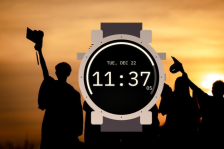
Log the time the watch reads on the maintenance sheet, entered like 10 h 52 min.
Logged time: 11 h 37 min
